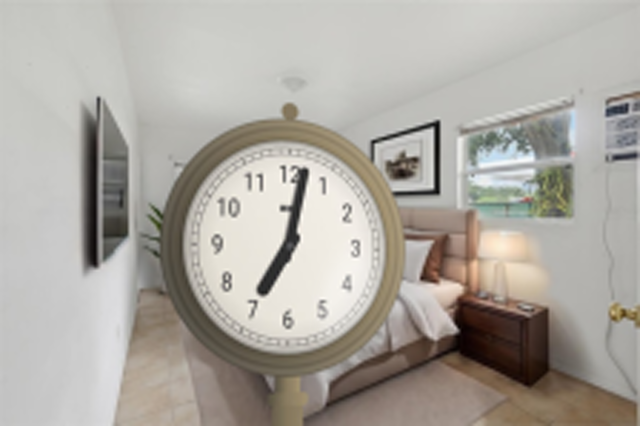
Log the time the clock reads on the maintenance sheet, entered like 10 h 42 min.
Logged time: 7 h 02 min
